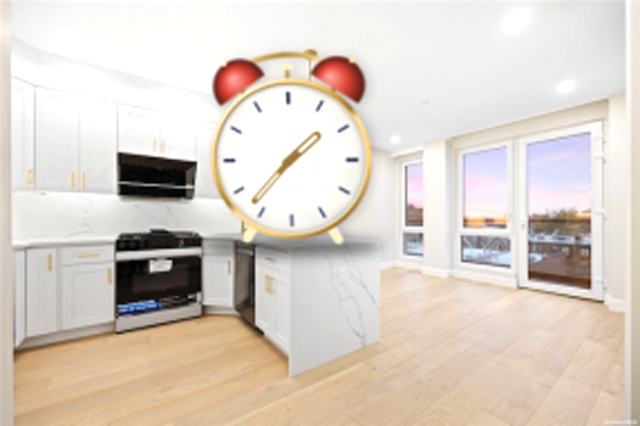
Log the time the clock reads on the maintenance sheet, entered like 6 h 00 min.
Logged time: 1 h 37 min
